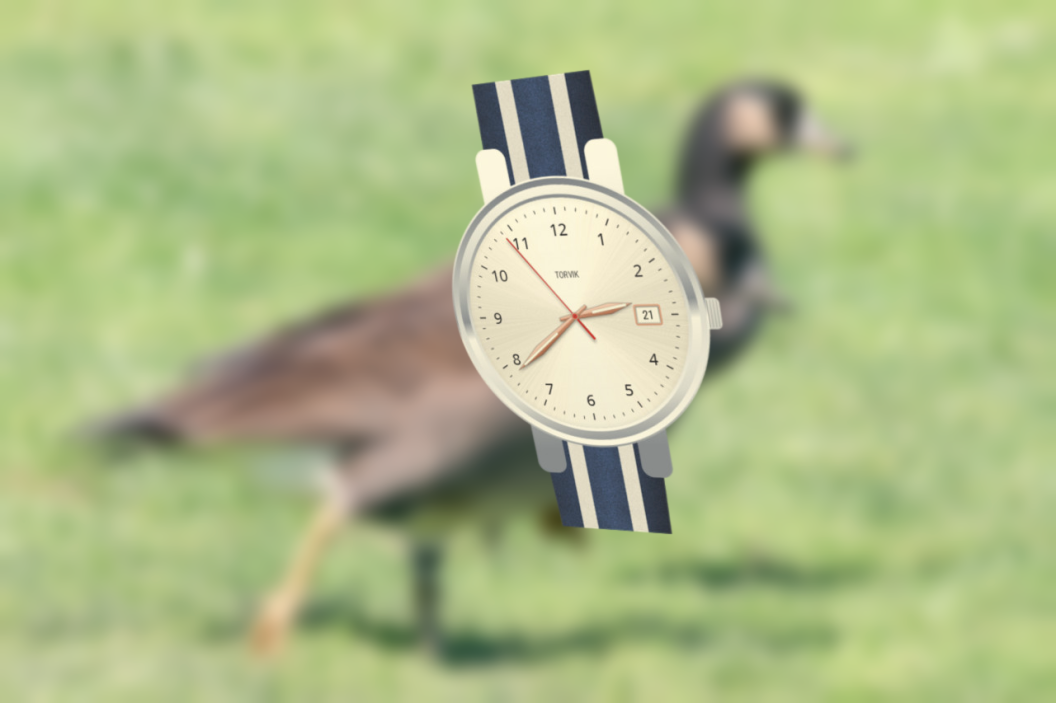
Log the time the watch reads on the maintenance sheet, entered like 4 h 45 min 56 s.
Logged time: 2 h 38 min 54 s
